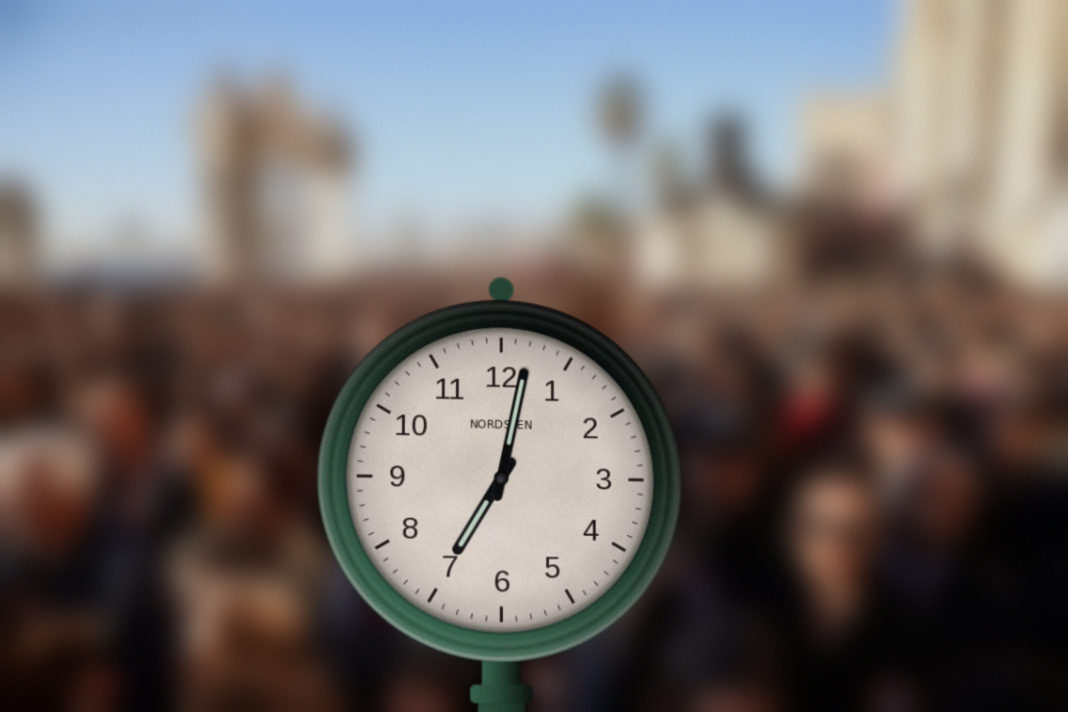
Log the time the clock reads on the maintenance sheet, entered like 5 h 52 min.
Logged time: 7 h 02 min
